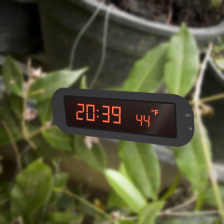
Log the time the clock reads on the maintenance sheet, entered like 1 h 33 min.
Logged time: 20 h 39 min
